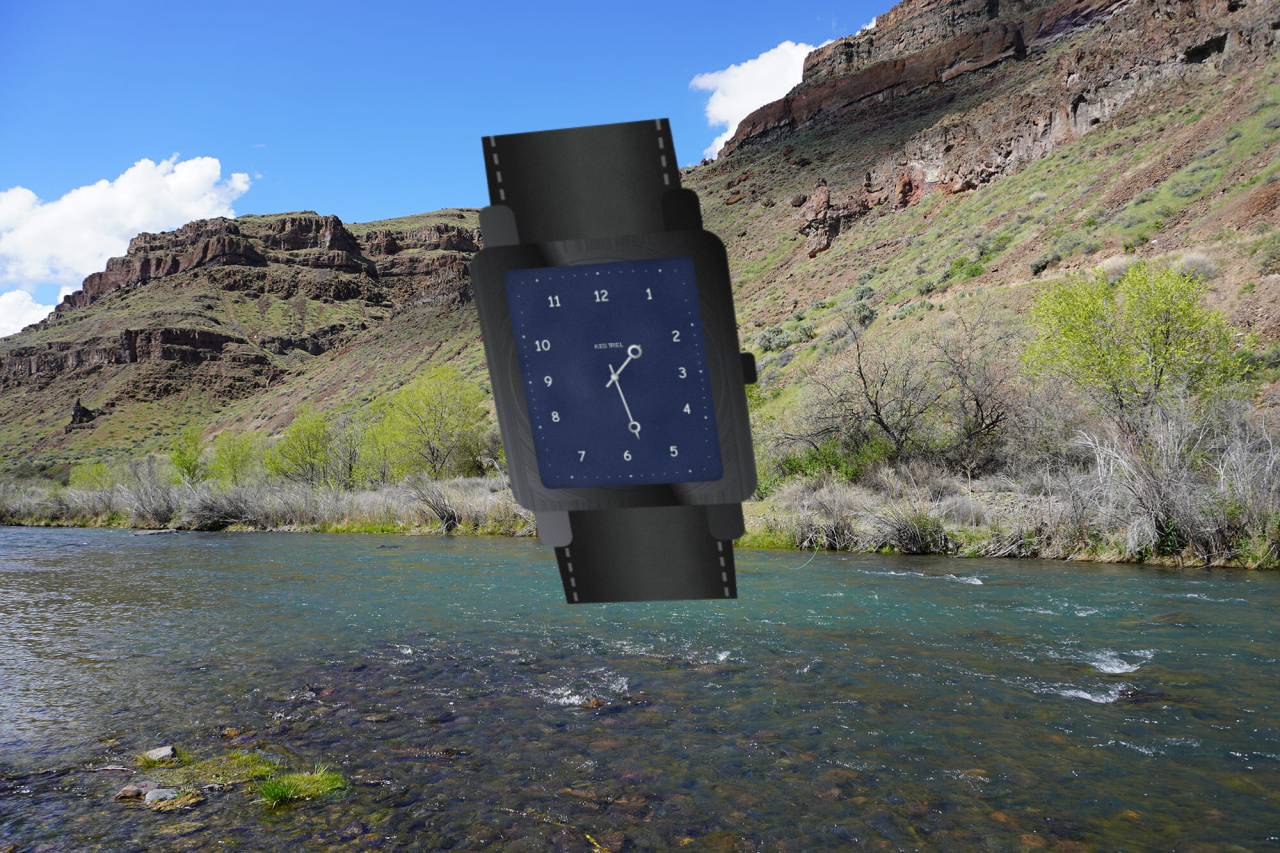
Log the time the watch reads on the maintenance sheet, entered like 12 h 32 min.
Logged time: 1 h 28 min
